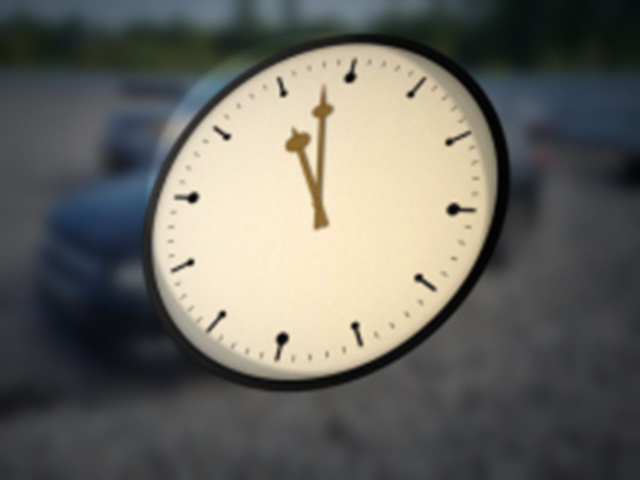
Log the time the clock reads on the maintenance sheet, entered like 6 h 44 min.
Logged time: 10 h 58 min
